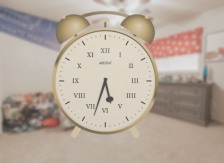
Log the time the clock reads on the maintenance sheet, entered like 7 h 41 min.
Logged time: 5 h 33 min
